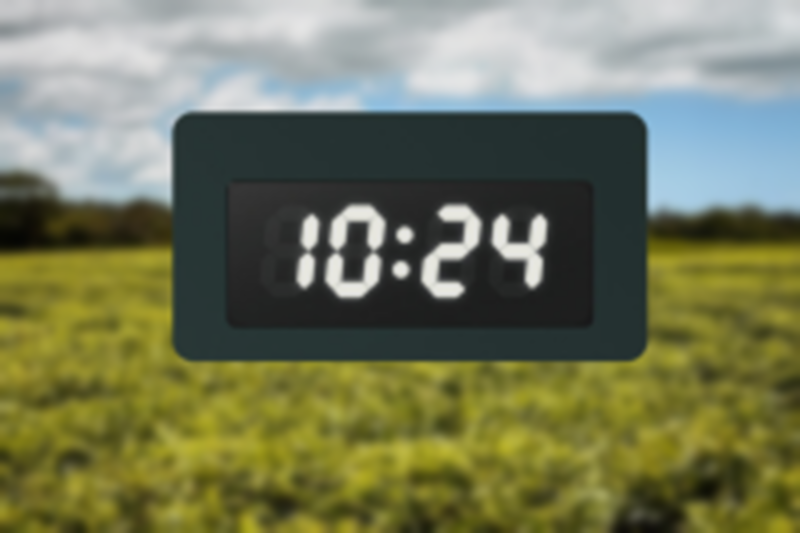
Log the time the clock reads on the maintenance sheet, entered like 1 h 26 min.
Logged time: 10 h 24 min
